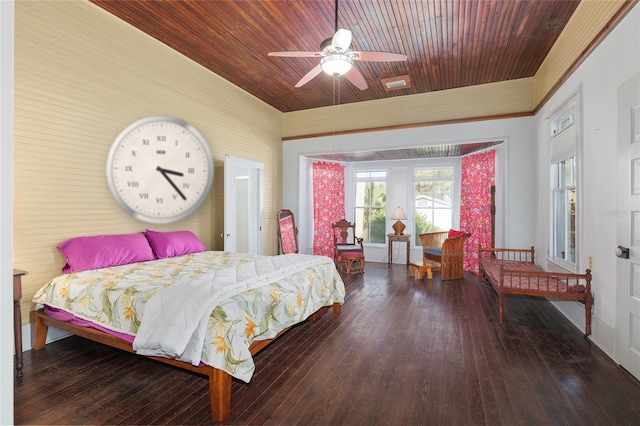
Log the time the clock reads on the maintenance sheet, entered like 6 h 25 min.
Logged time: 3 h 23 min
